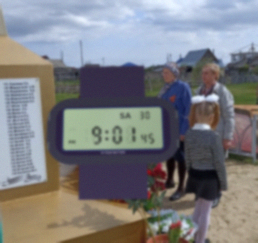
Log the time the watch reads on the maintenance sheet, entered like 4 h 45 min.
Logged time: 9 h 01 min
